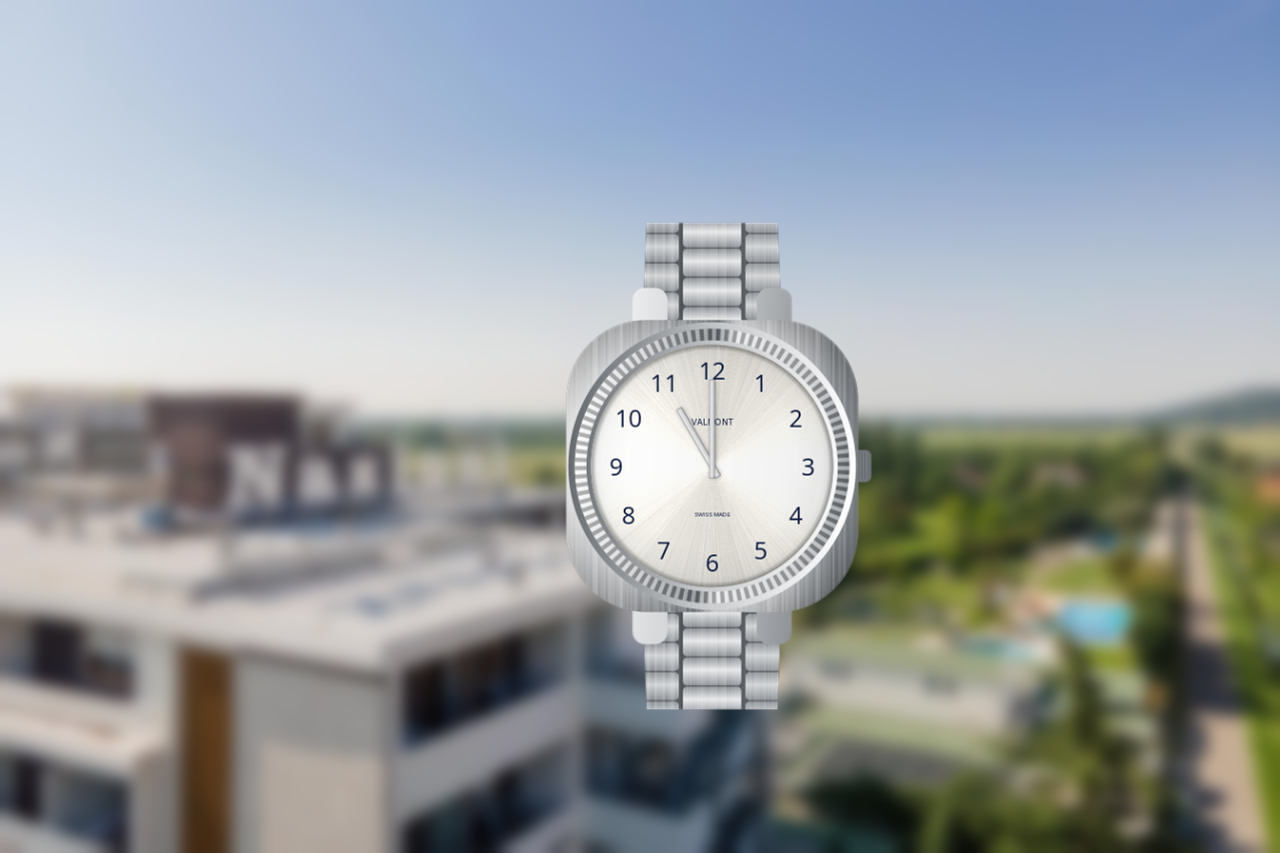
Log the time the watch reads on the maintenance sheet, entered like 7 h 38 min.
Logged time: 11 h 00 min
